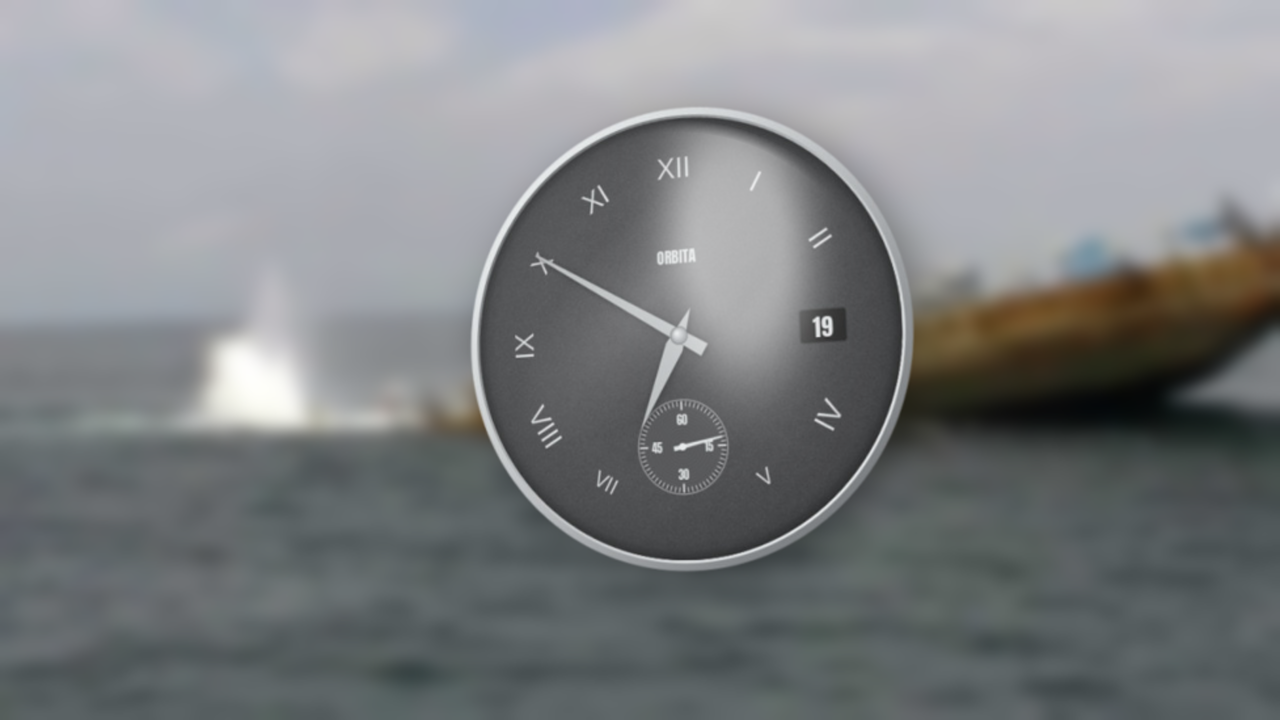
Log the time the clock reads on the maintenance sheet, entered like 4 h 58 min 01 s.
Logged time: 6 h 50 min 13 s
